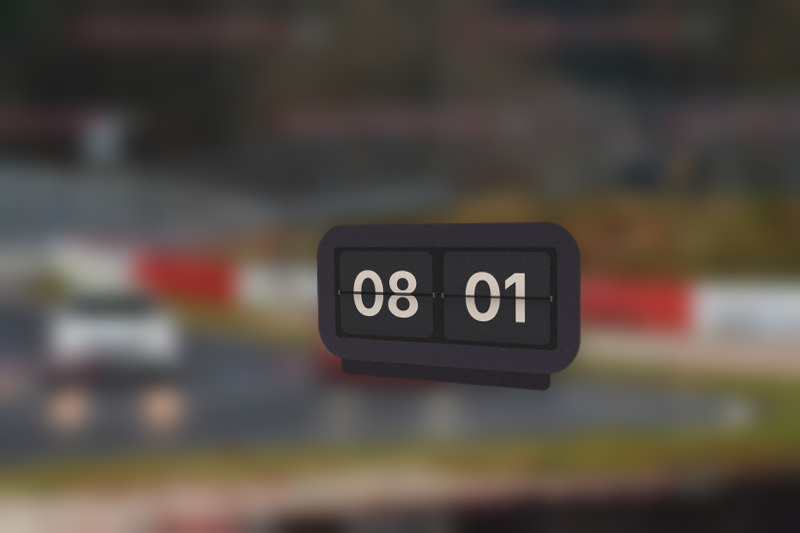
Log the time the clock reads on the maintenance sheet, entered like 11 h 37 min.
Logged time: 8 h 01 min
